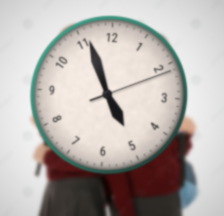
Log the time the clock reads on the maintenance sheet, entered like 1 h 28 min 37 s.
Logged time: 4 h 56 min 11 s
